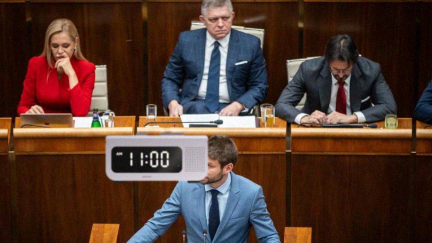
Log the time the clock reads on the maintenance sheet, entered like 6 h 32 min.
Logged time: 11 h 00 min
